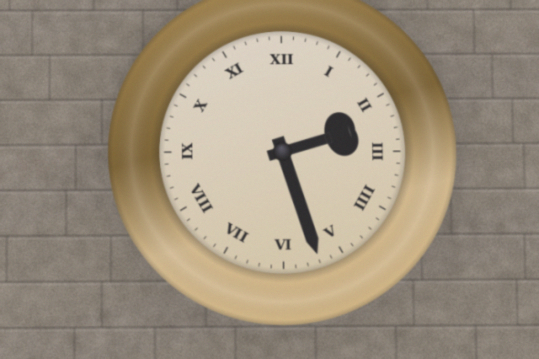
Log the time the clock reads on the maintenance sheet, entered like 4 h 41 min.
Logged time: 2 h 27 min
